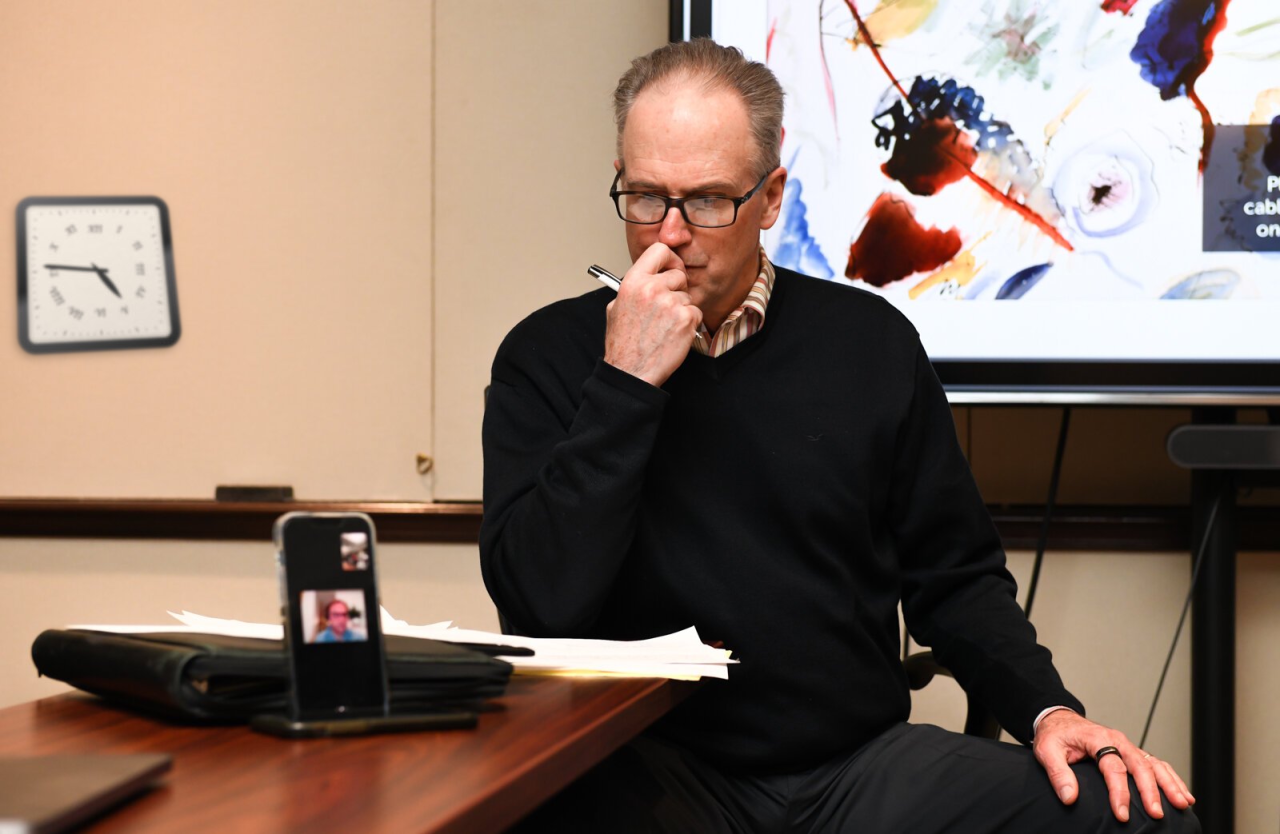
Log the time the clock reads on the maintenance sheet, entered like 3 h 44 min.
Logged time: 4 h 46 min
